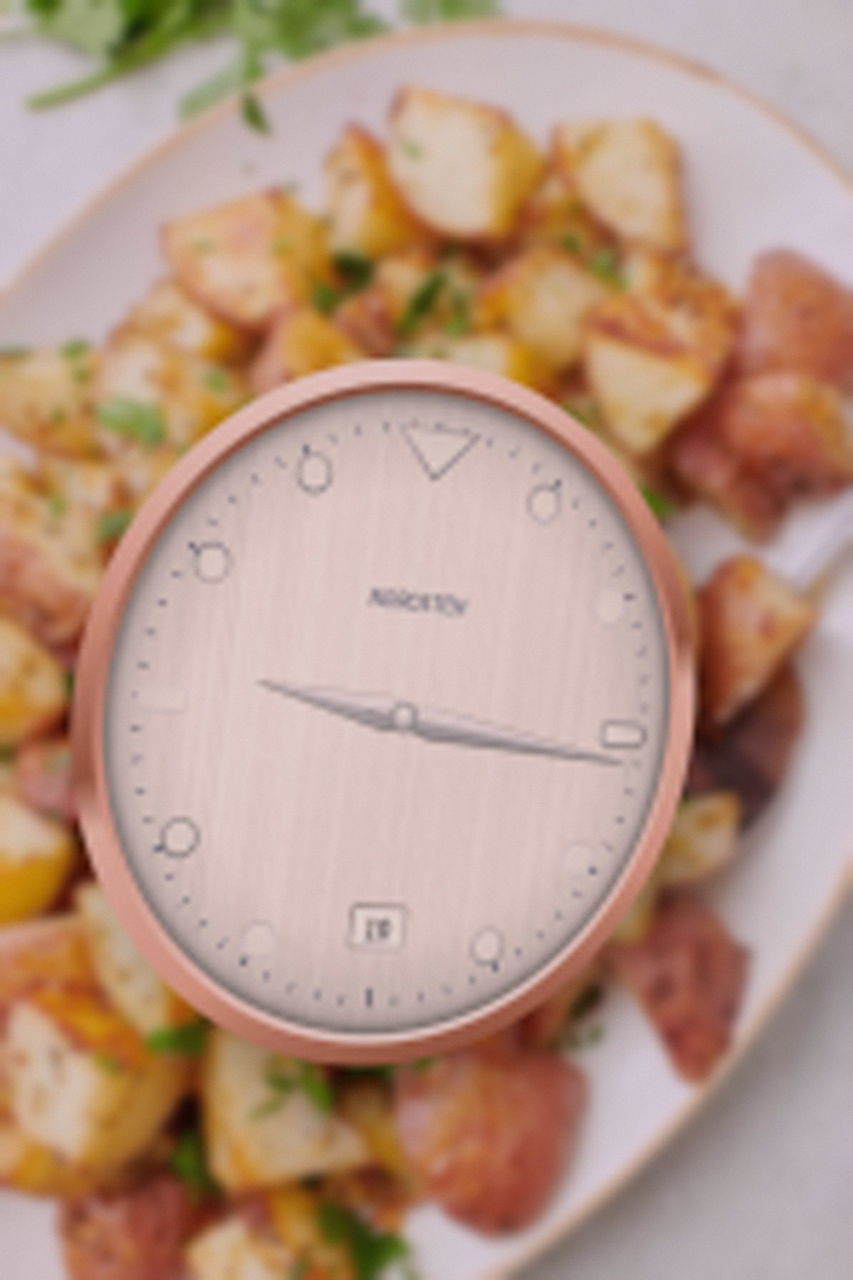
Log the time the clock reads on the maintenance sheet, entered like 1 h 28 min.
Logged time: 9 h 16 min
